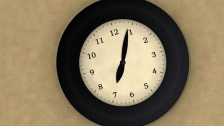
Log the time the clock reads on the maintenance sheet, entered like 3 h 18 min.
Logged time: 7 h 04 min
